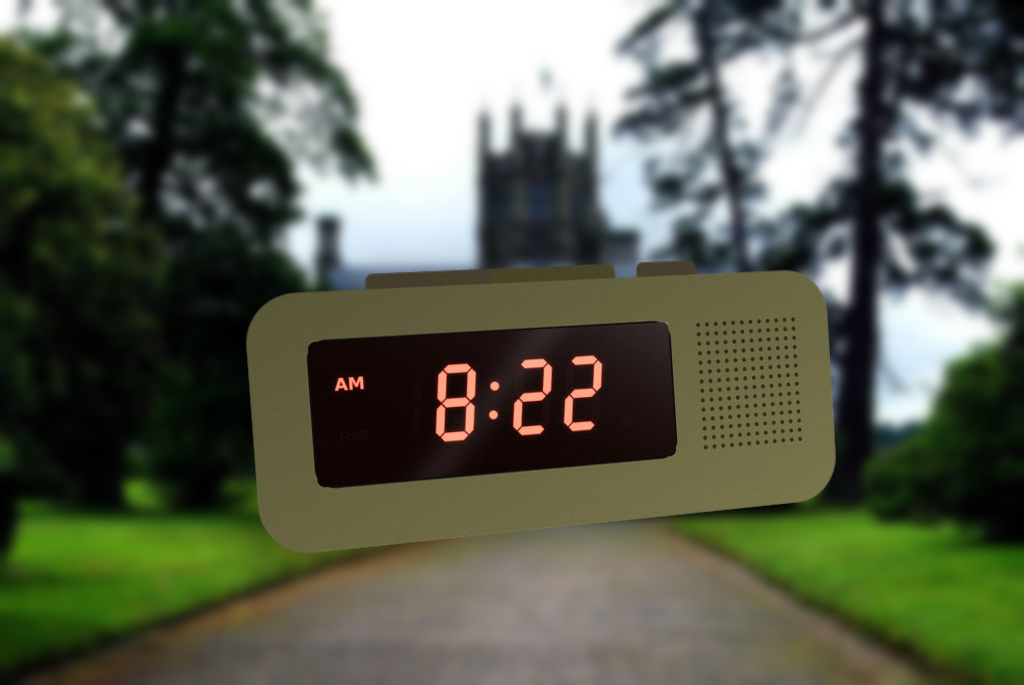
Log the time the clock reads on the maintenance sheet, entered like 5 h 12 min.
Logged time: 8 h 22 min
